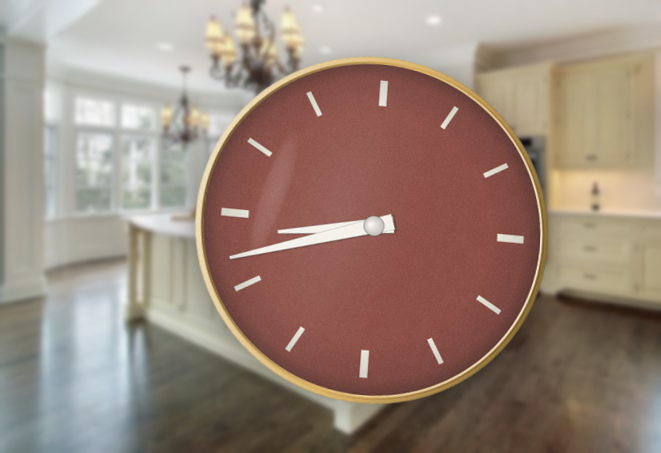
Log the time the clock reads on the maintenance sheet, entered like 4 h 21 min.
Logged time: 8 h 42 min
